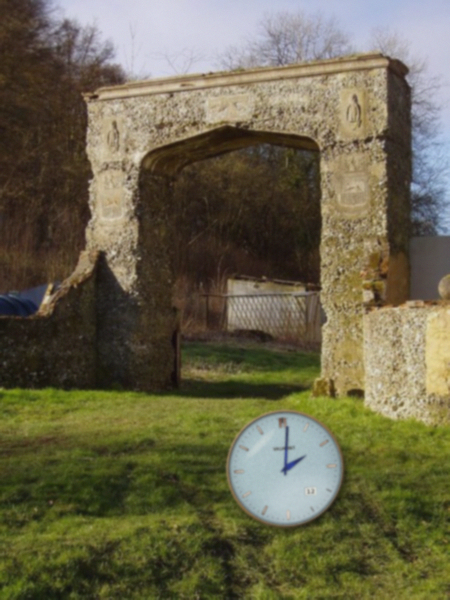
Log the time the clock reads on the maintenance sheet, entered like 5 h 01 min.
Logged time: 2 h 01 min
